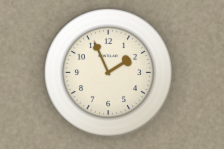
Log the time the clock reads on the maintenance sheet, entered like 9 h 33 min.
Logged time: 1 h 56 min
